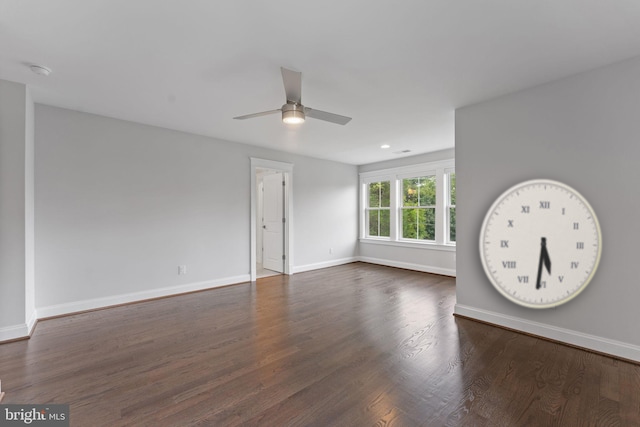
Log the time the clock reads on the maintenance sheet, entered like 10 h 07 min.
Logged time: 5 h 31 min
